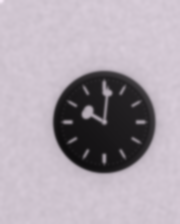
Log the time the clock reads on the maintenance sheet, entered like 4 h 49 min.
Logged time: 10 h 01 min
